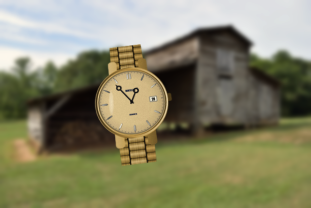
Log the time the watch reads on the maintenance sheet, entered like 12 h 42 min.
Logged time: 12 h 54 min
